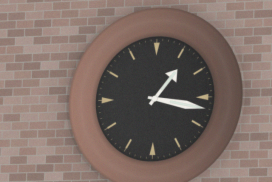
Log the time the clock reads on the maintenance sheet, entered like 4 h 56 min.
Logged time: 1 h 17 min
